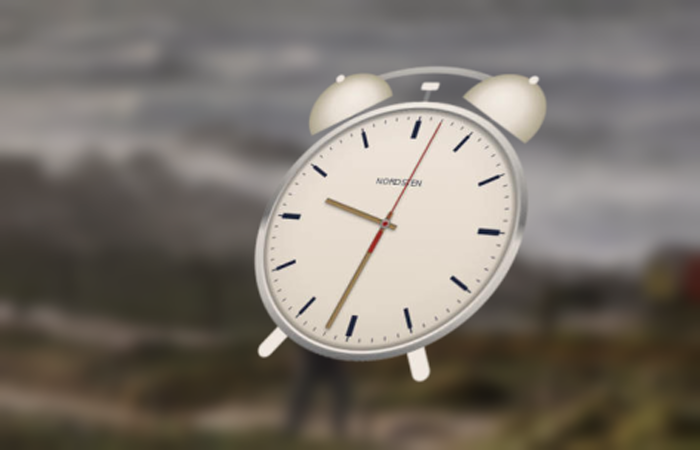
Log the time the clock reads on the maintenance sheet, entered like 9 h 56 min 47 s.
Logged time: 9 h 32 min 02 s
